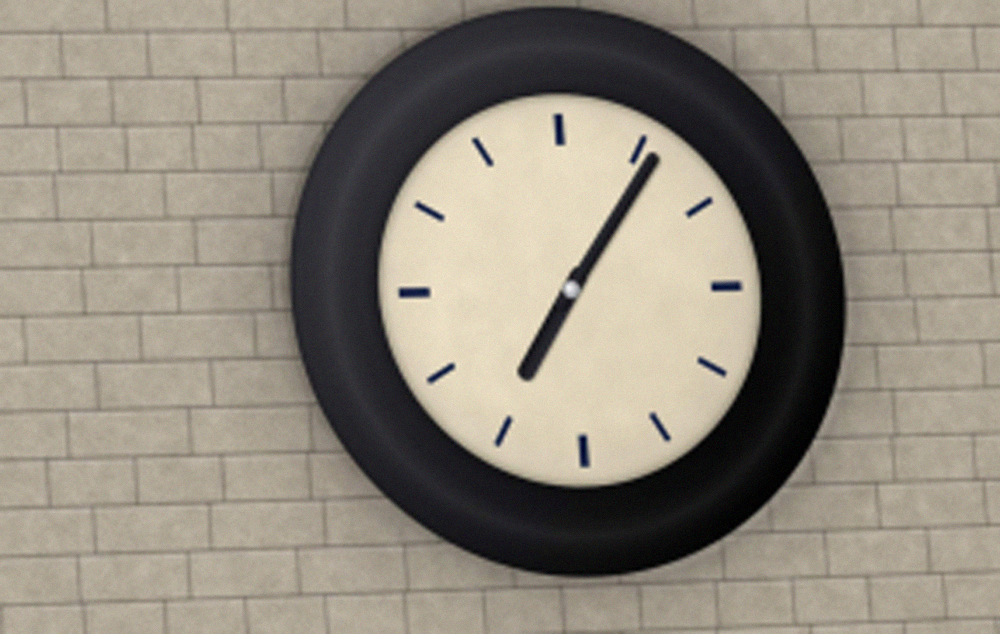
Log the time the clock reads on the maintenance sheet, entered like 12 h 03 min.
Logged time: 7 h 06 min
